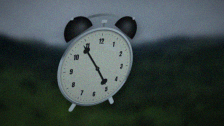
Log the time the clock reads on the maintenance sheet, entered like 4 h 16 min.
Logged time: 4 h 54 min
